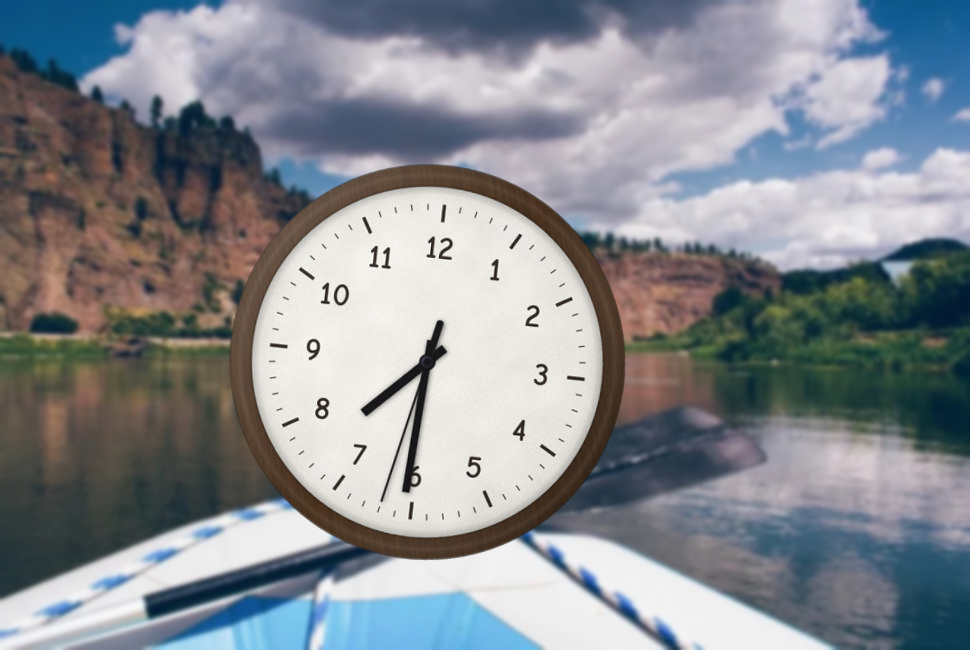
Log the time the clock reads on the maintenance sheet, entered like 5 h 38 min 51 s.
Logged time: 7 h 30 min 32 s
